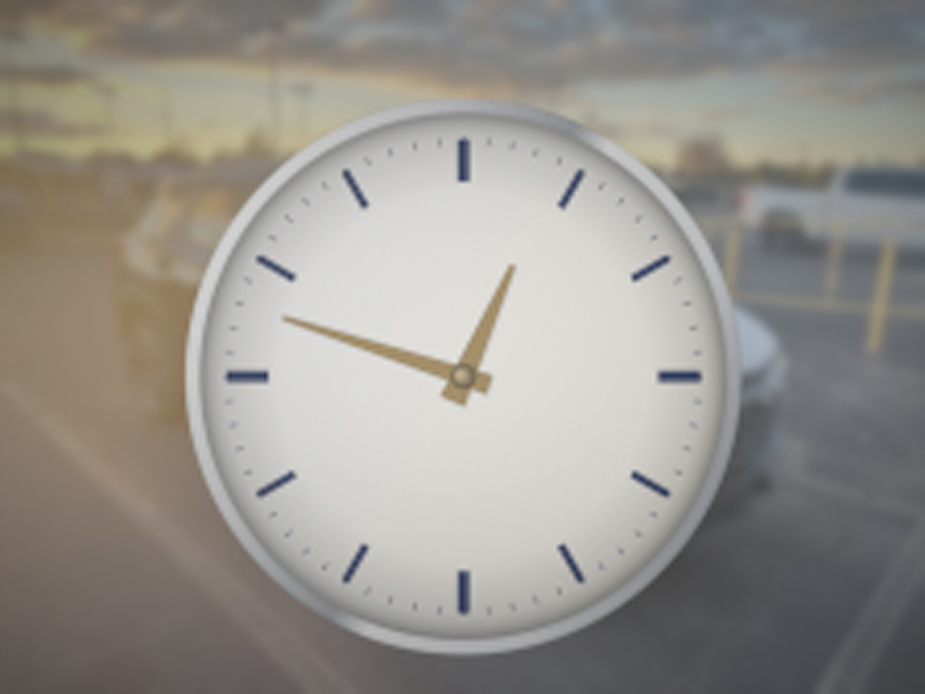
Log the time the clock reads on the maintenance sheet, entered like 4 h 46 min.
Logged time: 12 h 48 min
